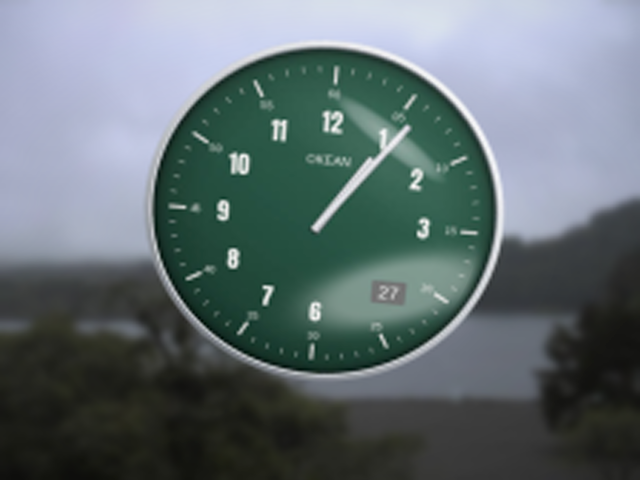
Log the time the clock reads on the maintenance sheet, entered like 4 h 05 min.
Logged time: 1 h 06 min
